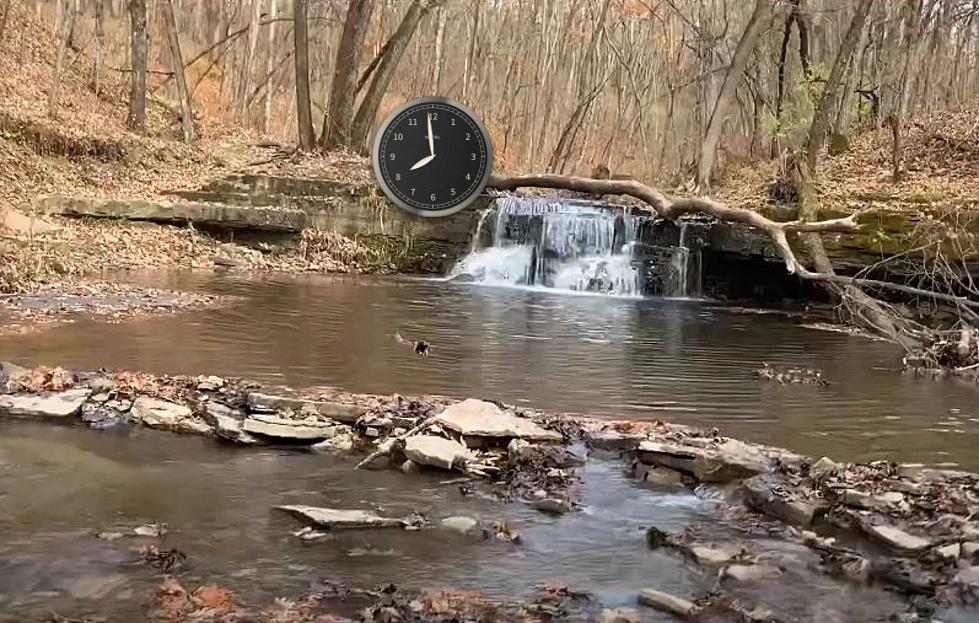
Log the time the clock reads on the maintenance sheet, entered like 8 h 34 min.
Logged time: 7 h 59 min
